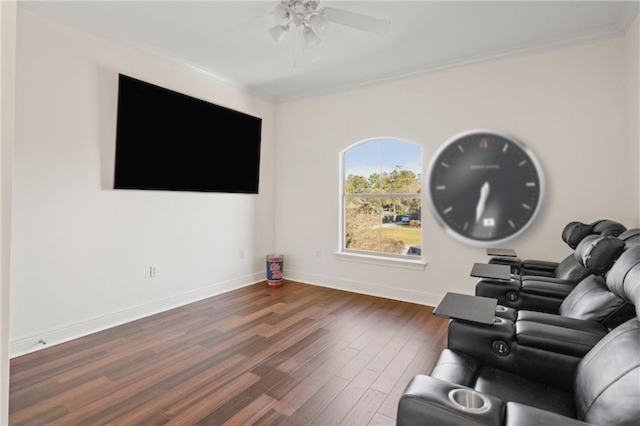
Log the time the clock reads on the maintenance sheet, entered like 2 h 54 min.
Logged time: 6 h 33 min
